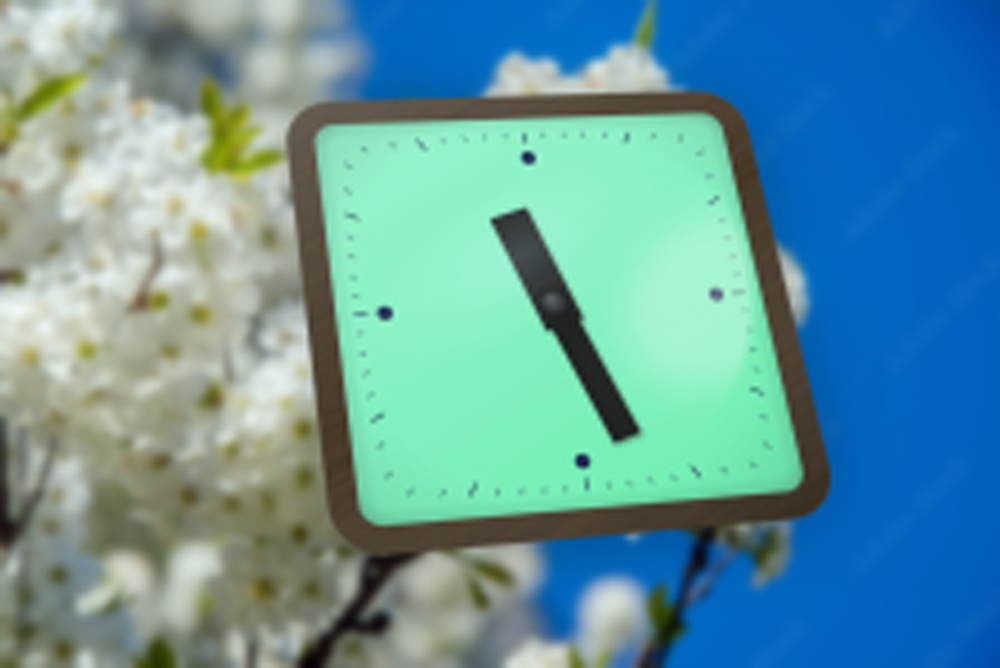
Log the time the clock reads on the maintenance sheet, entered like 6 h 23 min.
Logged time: 11 h 27 min
